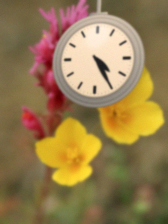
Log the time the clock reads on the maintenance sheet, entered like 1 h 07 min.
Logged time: 4 h 25 min
